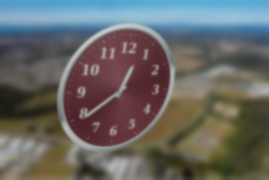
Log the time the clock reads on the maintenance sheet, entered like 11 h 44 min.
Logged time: 12 h 39 min
